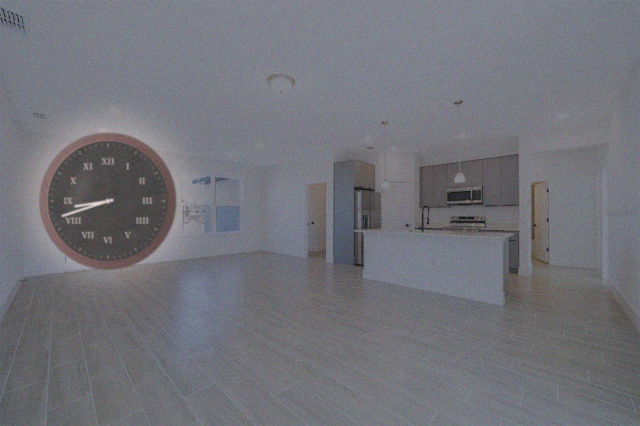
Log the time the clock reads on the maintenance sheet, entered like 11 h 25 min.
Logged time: 8 h 42 min
